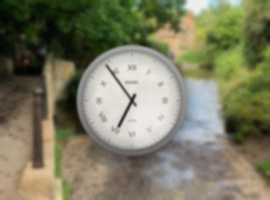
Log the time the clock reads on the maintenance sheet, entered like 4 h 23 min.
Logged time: 6 h 54 min
